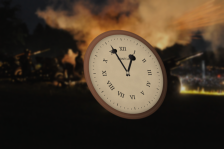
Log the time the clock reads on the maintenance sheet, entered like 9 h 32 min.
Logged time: 12 h 56 min
